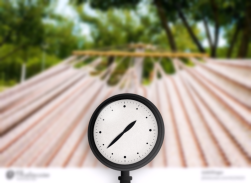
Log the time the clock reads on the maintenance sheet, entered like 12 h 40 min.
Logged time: 1 h 38 min
